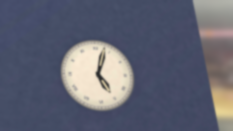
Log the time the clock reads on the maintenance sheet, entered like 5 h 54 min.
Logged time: 5 h 03 min
